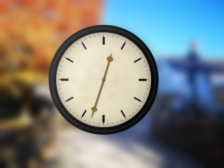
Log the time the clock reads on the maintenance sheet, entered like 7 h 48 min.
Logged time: 12 h 33 min
